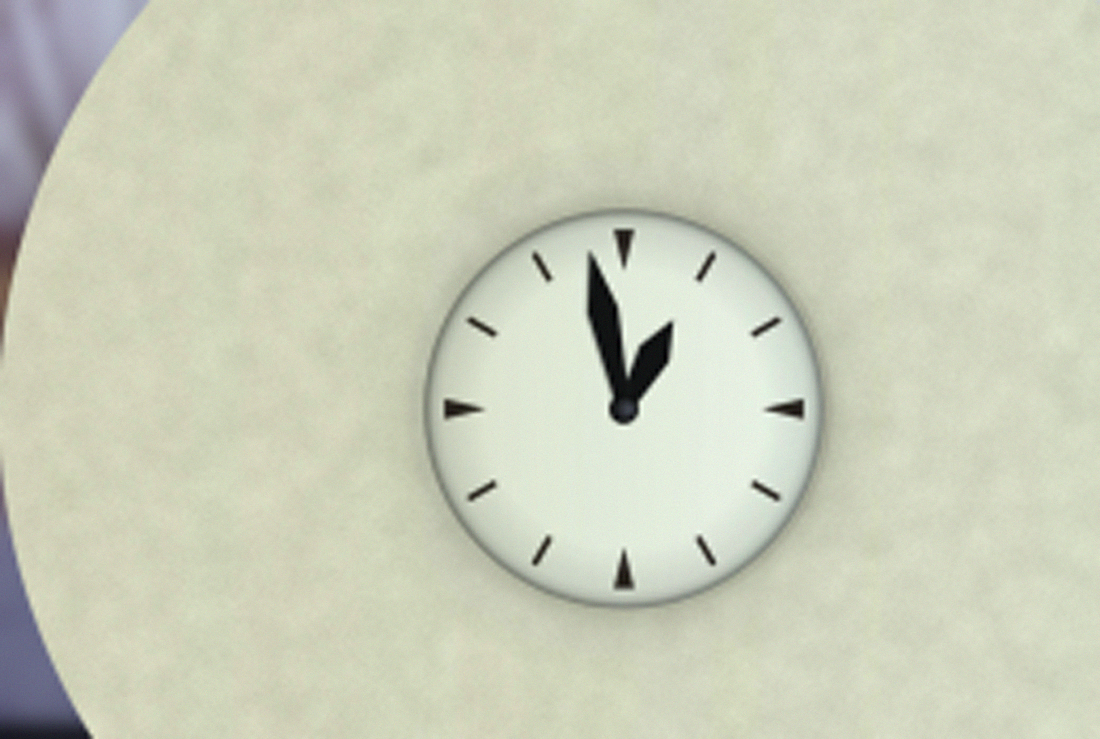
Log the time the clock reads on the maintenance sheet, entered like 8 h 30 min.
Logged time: 12 h 58 min
